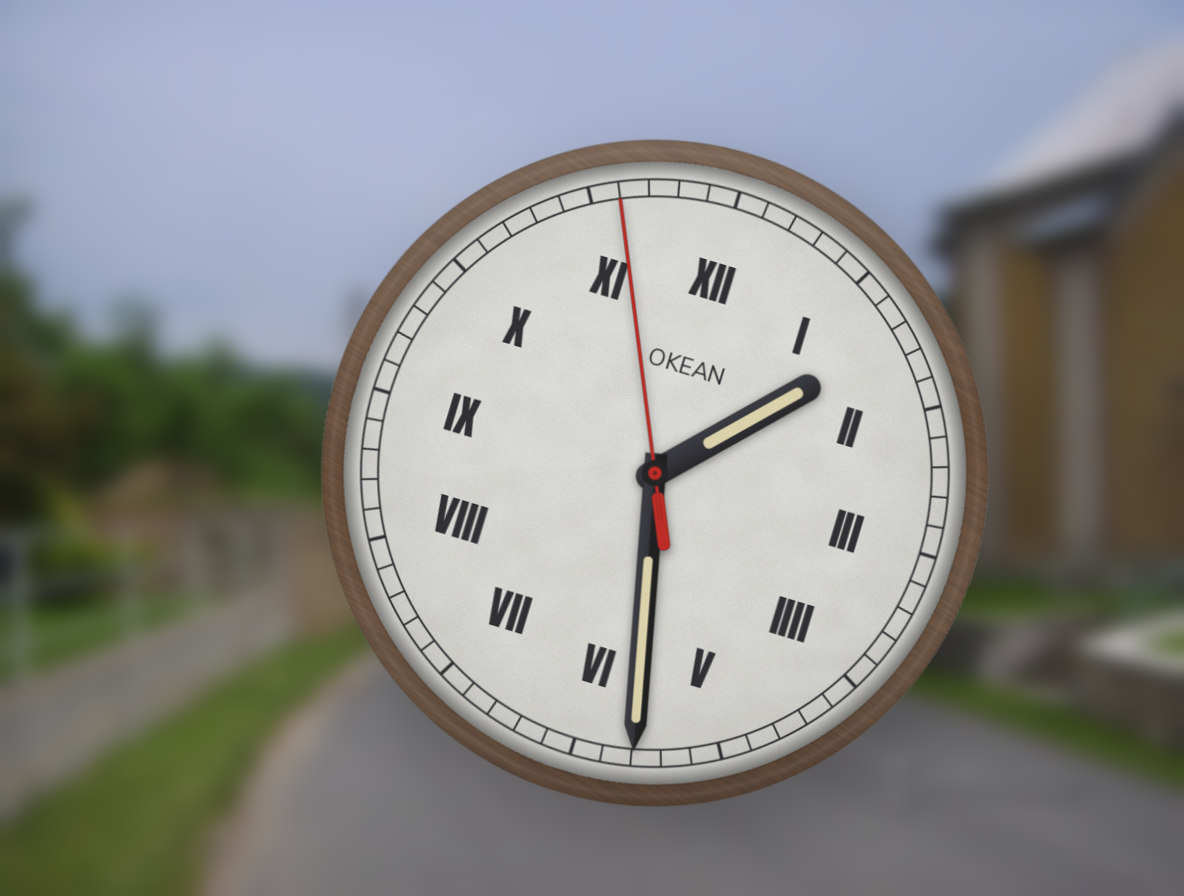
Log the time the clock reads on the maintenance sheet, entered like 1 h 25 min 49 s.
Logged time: 1 h 27 min 56 s
